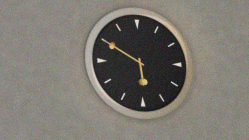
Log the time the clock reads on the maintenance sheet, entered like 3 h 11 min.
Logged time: 5 h 50 min
